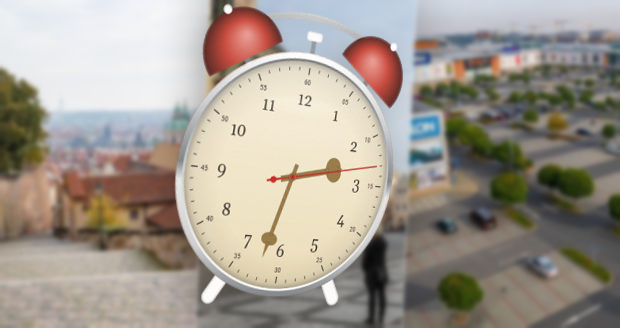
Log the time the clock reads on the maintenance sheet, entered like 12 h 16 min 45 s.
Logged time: 2 h 32 min 13 s
